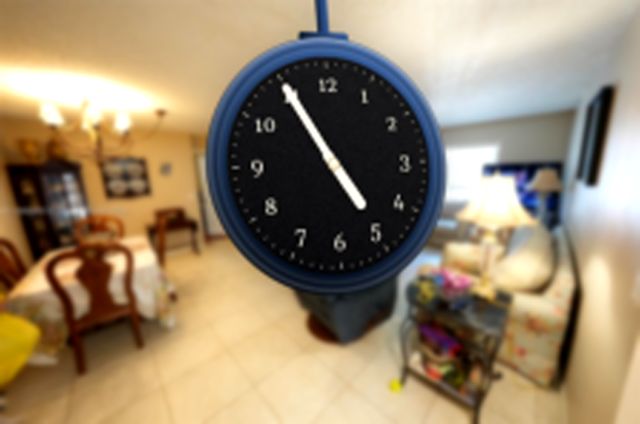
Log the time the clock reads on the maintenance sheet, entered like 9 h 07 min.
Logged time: 4 h 55 min
